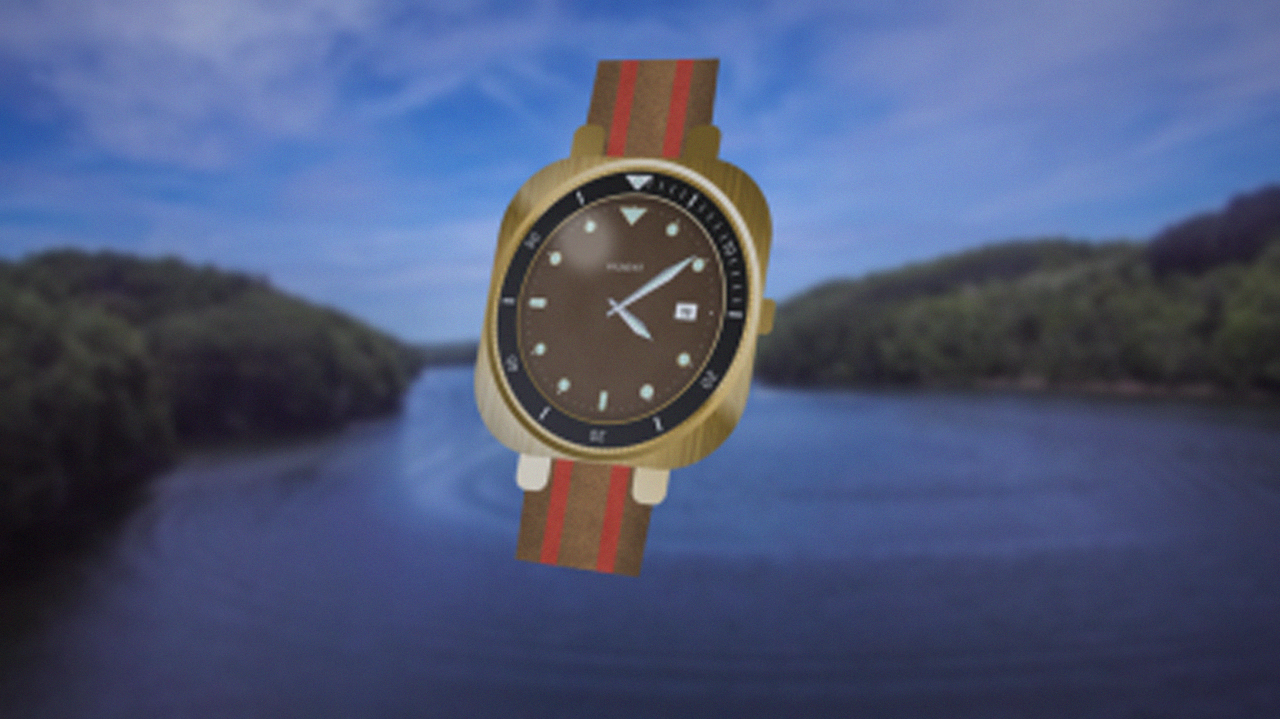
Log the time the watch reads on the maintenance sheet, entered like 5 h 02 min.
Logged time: 4 h 09 min
